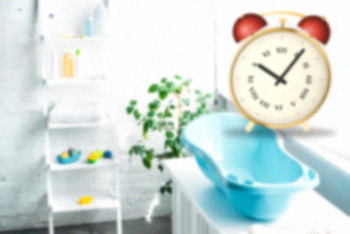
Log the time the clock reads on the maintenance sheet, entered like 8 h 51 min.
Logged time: 10 h 06 min
